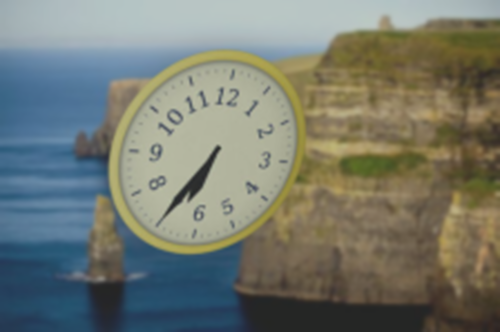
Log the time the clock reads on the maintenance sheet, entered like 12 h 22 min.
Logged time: 6 h 35 min
